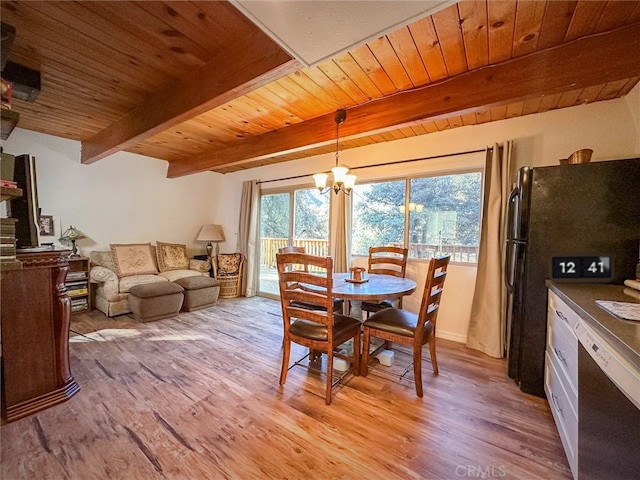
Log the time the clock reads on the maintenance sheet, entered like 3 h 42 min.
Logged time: 12 h 41 min
